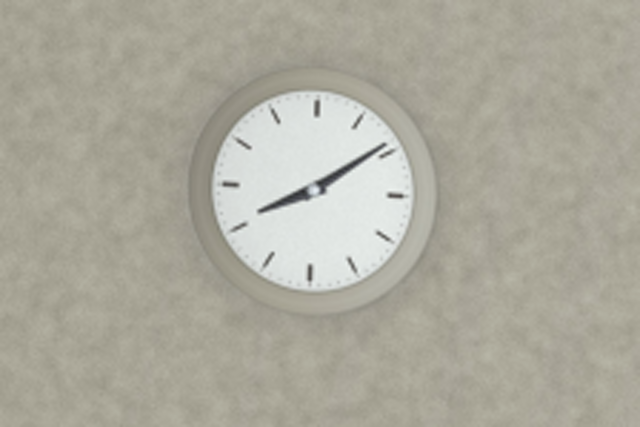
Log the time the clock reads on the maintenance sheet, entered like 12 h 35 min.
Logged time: 8 h 09 min
